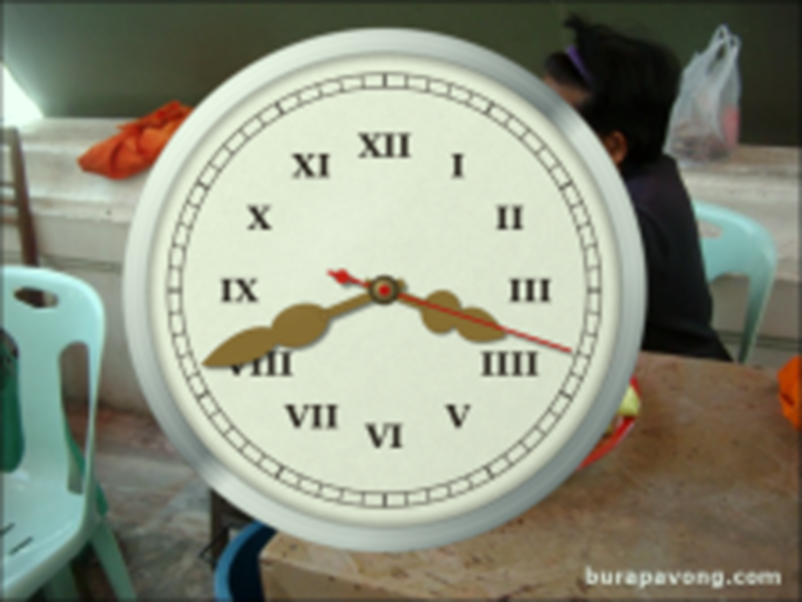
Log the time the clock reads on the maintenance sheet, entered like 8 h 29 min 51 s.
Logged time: 3 h 41 min 18 s
